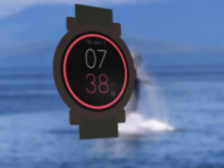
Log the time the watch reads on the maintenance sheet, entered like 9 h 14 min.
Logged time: 7 h 38 min
